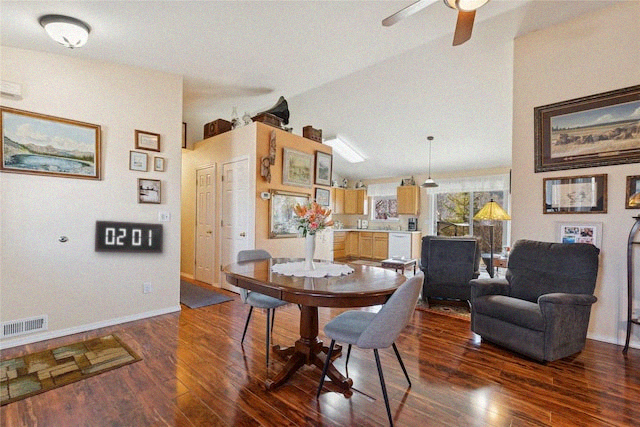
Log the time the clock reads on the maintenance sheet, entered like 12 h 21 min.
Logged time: 2 h 01 min
